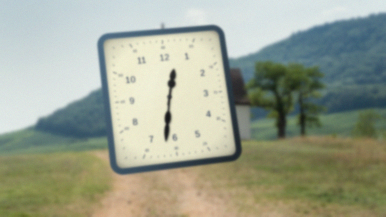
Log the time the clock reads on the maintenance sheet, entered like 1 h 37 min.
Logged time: 12 h 32 min
